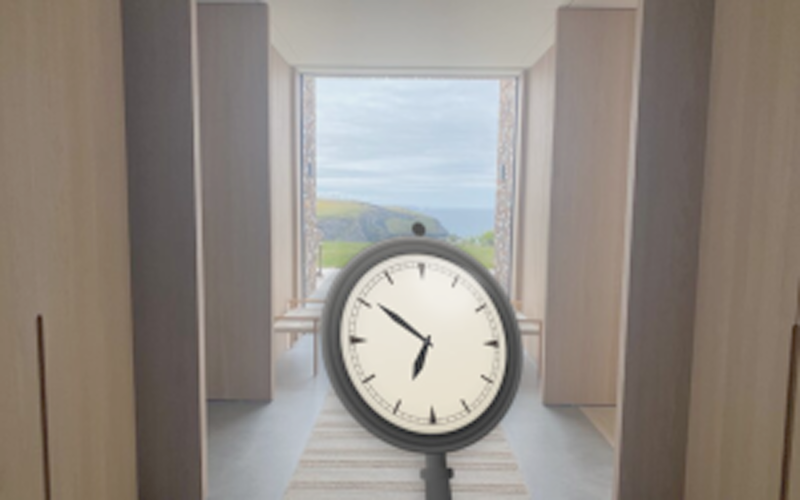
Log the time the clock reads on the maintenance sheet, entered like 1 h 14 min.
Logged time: 6 h 51 min
